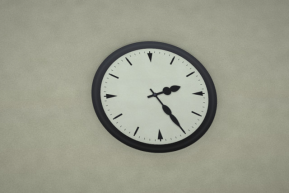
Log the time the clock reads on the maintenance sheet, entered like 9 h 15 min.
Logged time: 2 h 25 min
